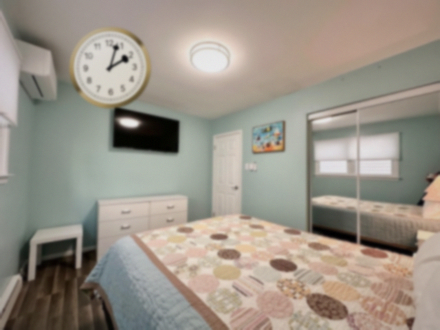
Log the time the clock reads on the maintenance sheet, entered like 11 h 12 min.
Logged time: 2 h 03 min
